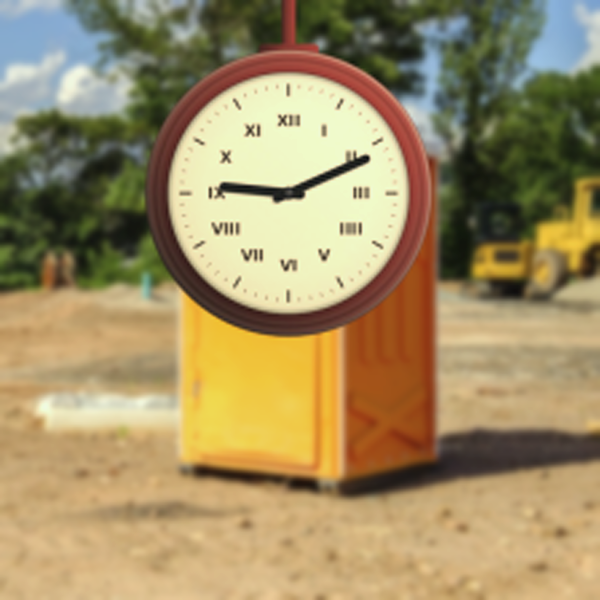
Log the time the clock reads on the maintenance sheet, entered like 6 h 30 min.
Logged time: 9 h 11 min
